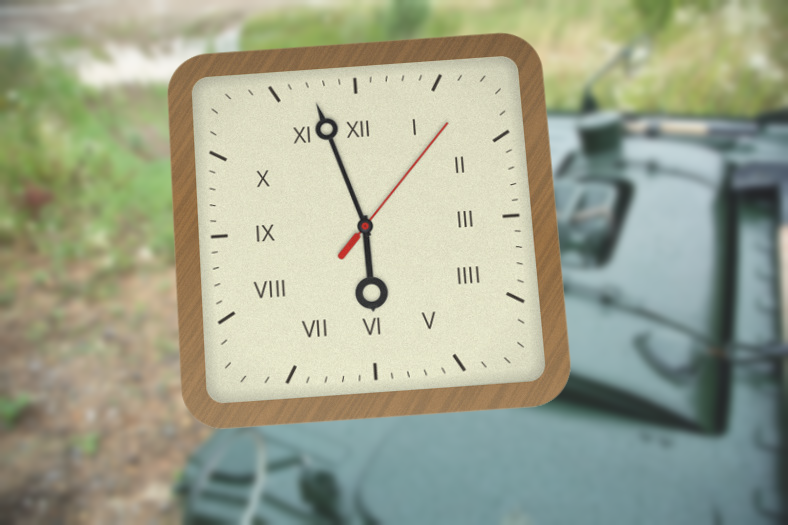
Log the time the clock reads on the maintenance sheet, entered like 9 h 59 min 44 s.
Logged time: 5 h 57 min 07 s
